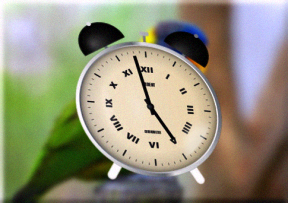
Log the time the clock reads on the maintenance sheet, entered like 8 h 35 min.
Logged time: 4 h 58 min
